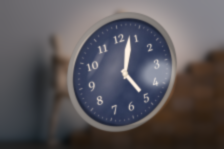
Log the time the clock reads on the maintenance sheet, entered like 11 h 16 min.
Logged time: 5 h 03 min
